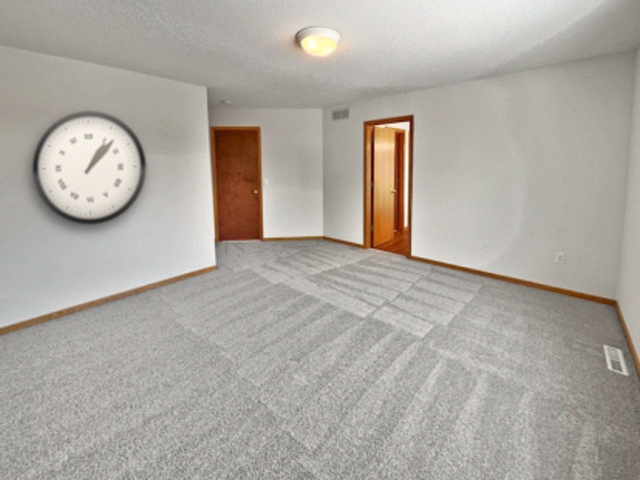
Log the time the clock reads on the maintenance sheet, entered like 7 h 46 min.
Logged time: 1 h 07 min
